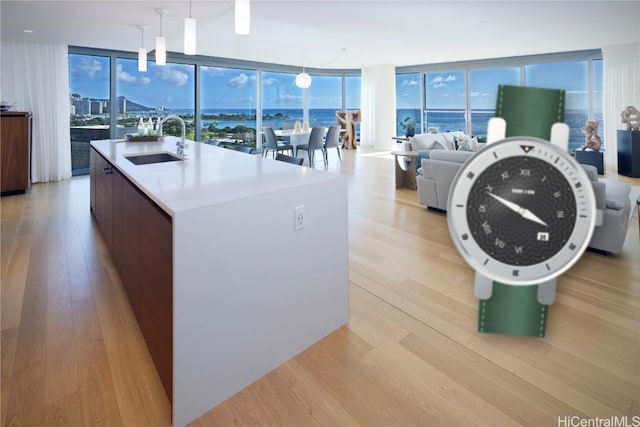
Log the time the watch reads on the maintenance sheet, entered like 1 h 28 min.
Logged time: 3 h 49 min
